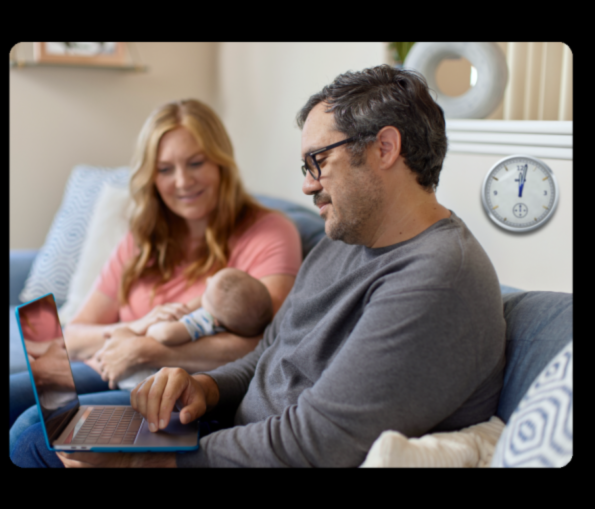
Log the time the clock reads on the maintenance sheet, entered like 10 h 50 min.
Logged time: 12 h 02 min
